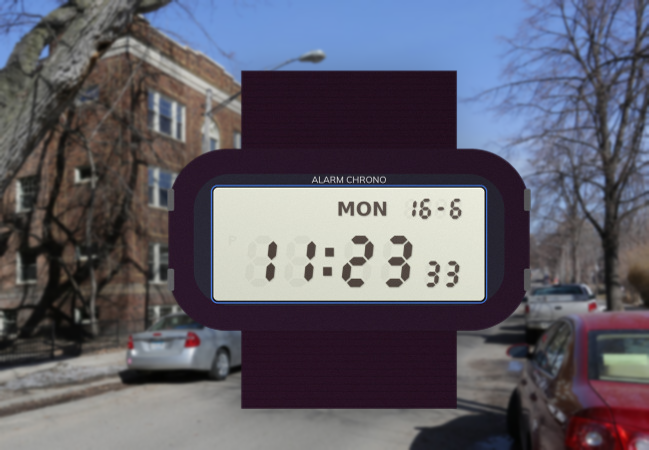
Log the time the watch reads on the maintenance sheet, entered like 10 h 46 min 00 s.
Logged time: 11 h 23 min 33 s
